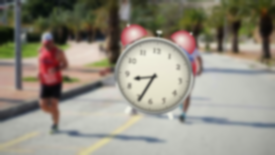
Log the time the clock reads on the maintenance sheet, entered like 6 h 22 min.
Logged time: 8 h 34 min
